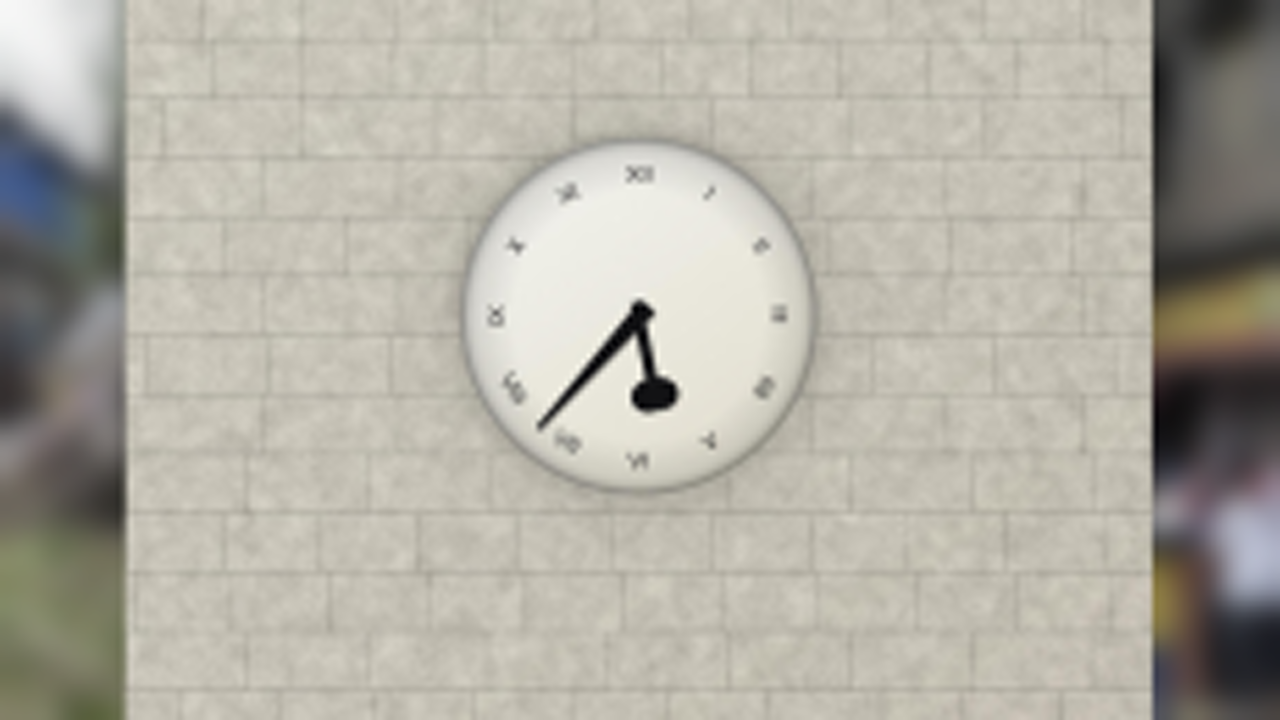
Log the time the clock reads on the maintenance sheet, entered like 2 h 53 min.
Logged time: 5 h 37 min
